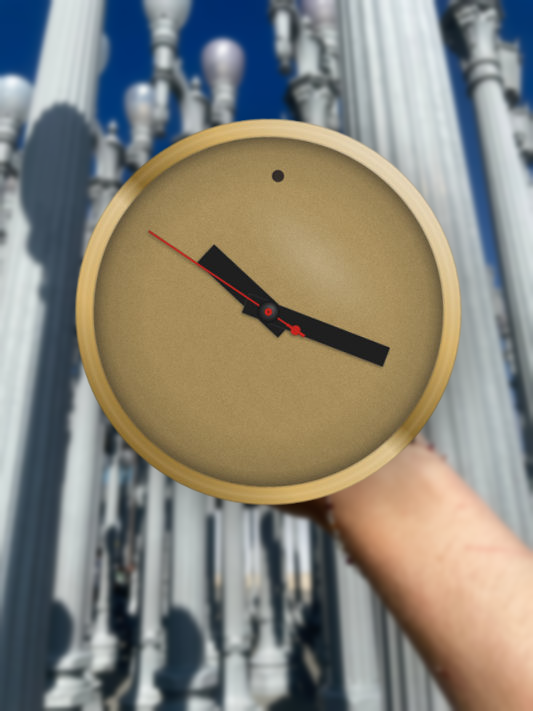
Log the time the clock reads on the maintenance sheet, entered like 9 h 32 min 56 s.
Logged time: 10 h 17 min 50 s
